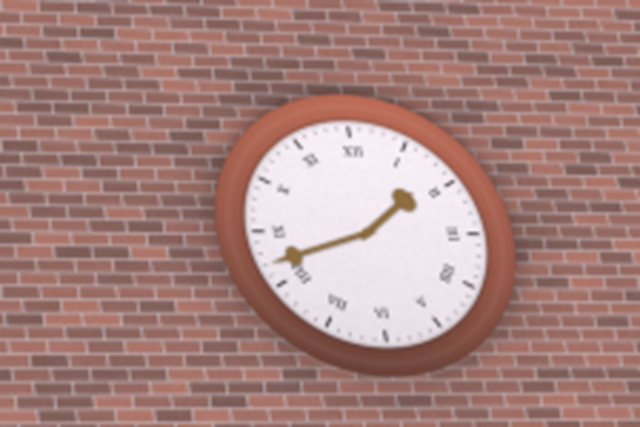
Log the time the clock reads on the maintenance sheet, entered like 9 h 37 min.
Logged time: 1 h 42 min
